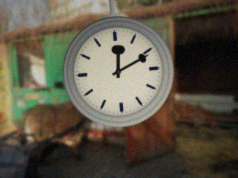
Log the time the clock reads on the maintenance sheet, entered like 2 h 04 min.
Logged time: 12 h 11 min
